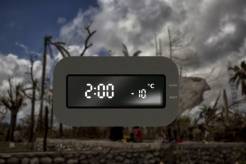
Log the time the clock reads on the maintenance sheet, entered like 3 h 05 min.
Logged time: 2 h 00 min
